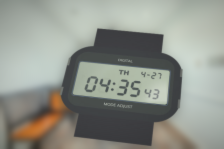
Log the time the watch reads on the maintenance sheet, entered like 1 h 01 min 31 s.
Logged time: 4 h 35 min 43 s
